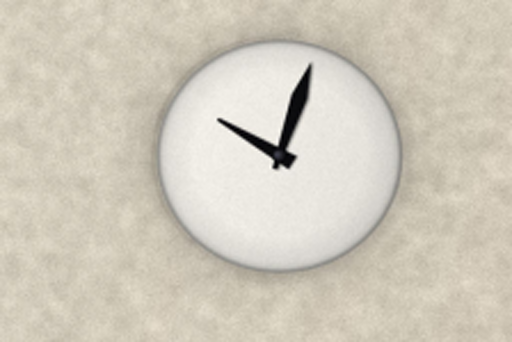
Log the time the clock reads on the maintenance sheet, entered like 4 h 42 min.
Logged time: 10 h 03 min
